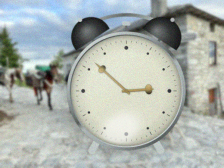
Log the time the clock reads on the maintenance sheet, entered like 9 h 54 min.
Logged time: 2 h 52 min
